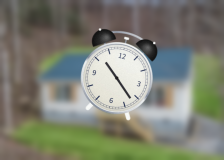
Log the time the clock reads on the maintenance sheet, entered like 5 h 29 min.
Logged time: 10 h 22 min
